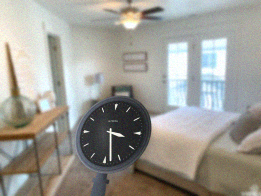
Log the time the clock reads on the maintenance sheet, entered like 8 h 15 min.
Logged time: 3 h 28 min
